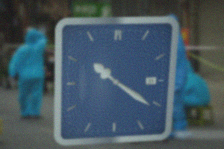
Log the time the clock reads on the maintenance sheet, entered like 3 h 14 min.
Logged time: 10 h 21 min
